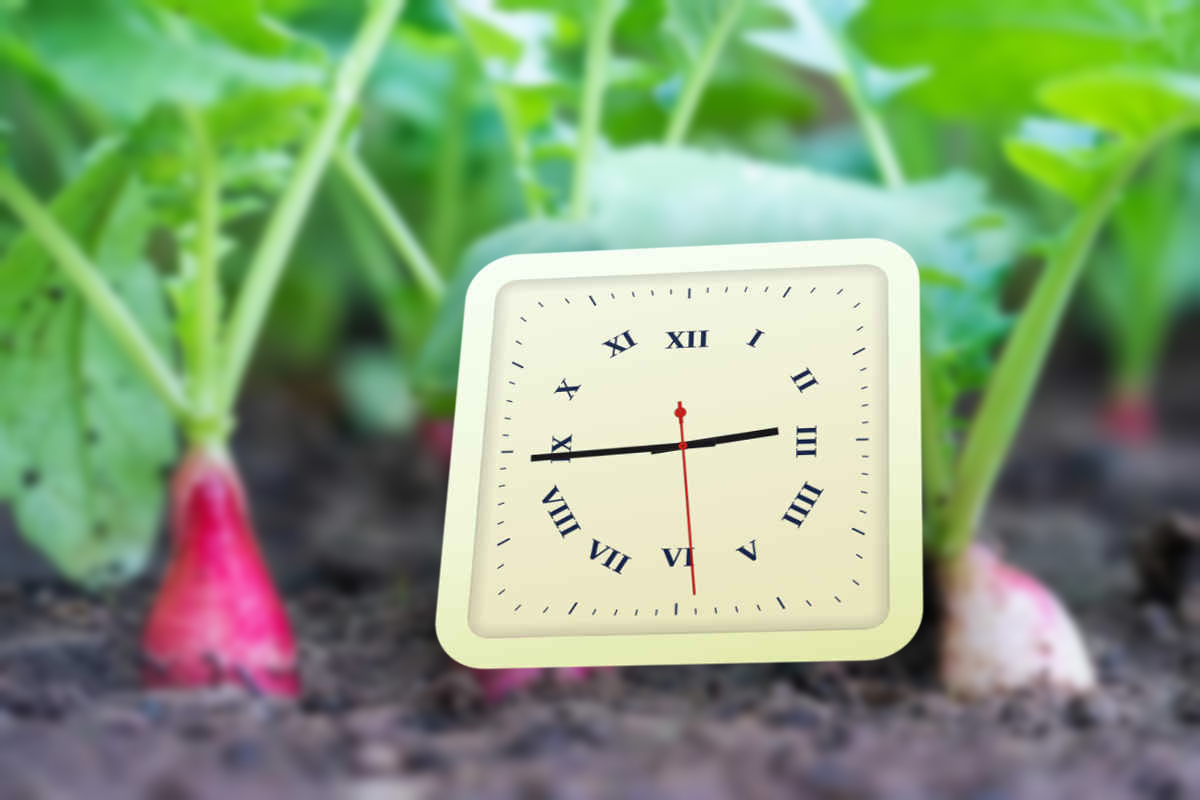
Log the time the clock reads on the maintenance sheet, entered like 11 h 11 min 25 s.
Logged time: 2 h 44 min 29 s
